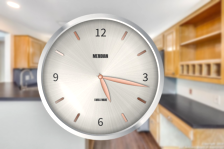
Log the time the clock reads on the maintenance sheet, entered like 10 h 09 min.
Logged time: 5 h 17 min
